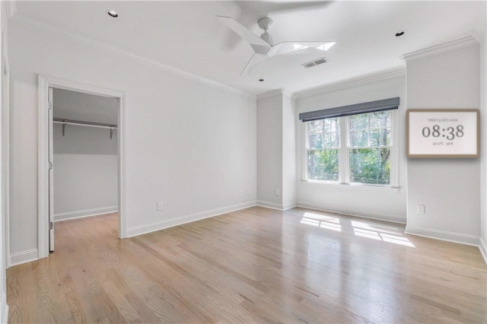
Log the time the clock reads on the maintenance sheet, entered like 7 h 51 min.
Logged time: 8 h 38 min
